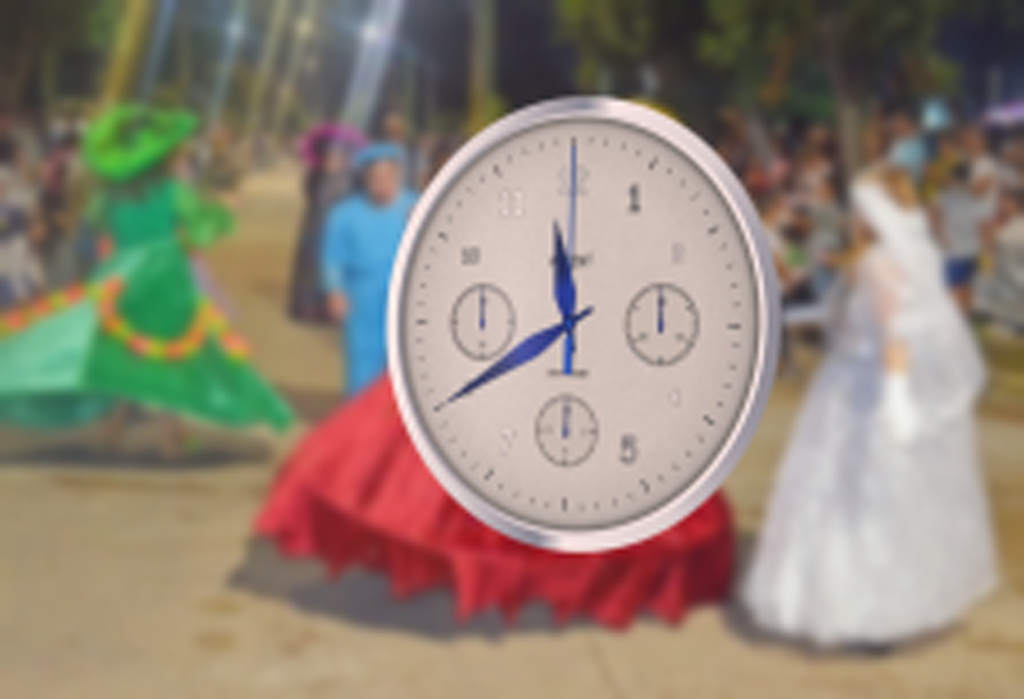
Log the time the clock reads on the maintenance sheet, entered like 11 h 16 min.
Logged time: 11 h 40 min
